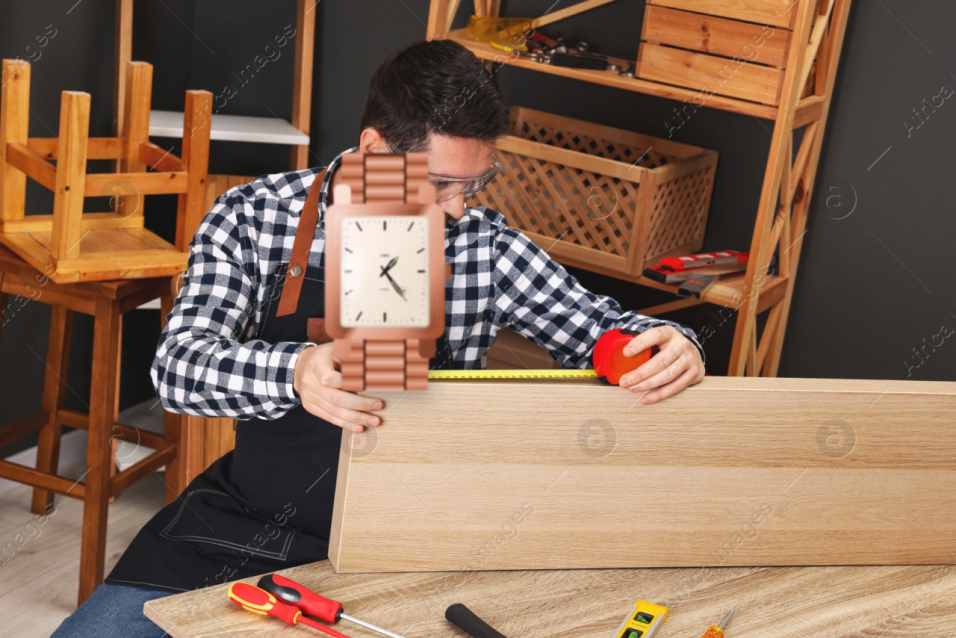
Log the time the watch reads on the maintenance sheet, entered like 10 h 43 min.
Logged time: 1 h 24 min
